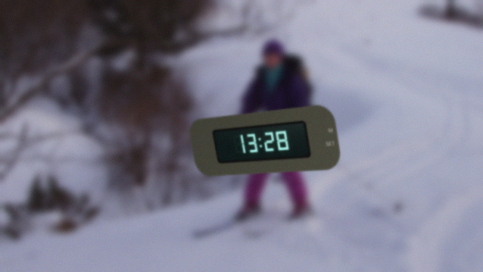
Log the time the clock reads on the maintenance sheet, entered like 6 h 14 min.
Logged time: 13 h 28 min
